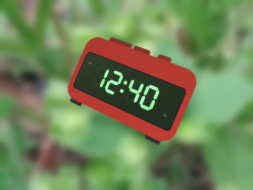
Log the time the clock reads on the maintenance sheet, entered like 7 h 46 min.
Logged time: 12 h 40 min
